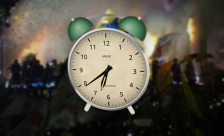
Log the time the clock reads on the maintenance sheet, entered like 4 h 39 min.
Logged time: 6 h 39 min
